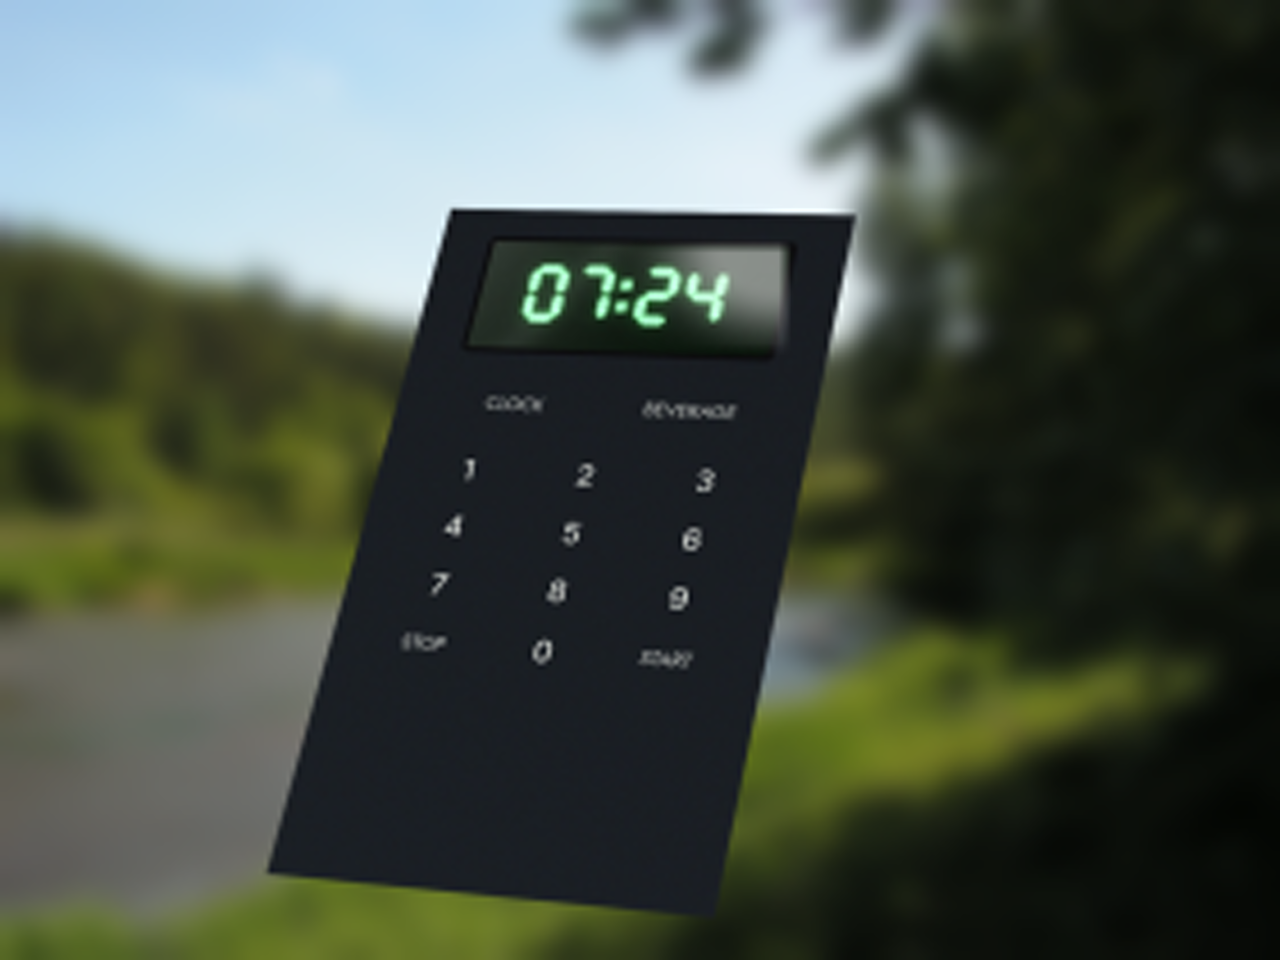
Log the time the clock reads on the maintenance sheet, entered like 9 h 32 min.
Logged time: 7 h 24 min
